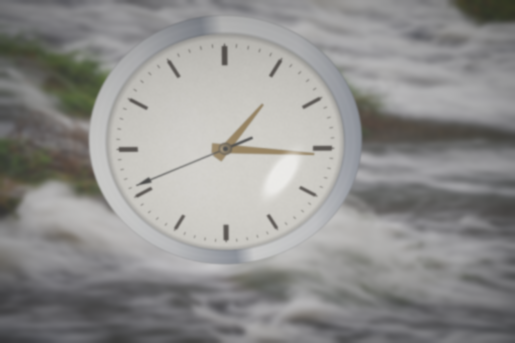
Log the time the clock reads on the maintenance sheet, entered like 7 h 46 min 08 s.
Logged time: 1 h 15 min 41 s
